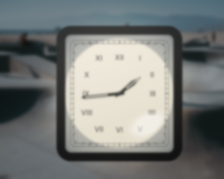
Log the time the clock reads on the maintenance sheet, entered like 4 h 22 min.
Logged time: 1 h 44 min
